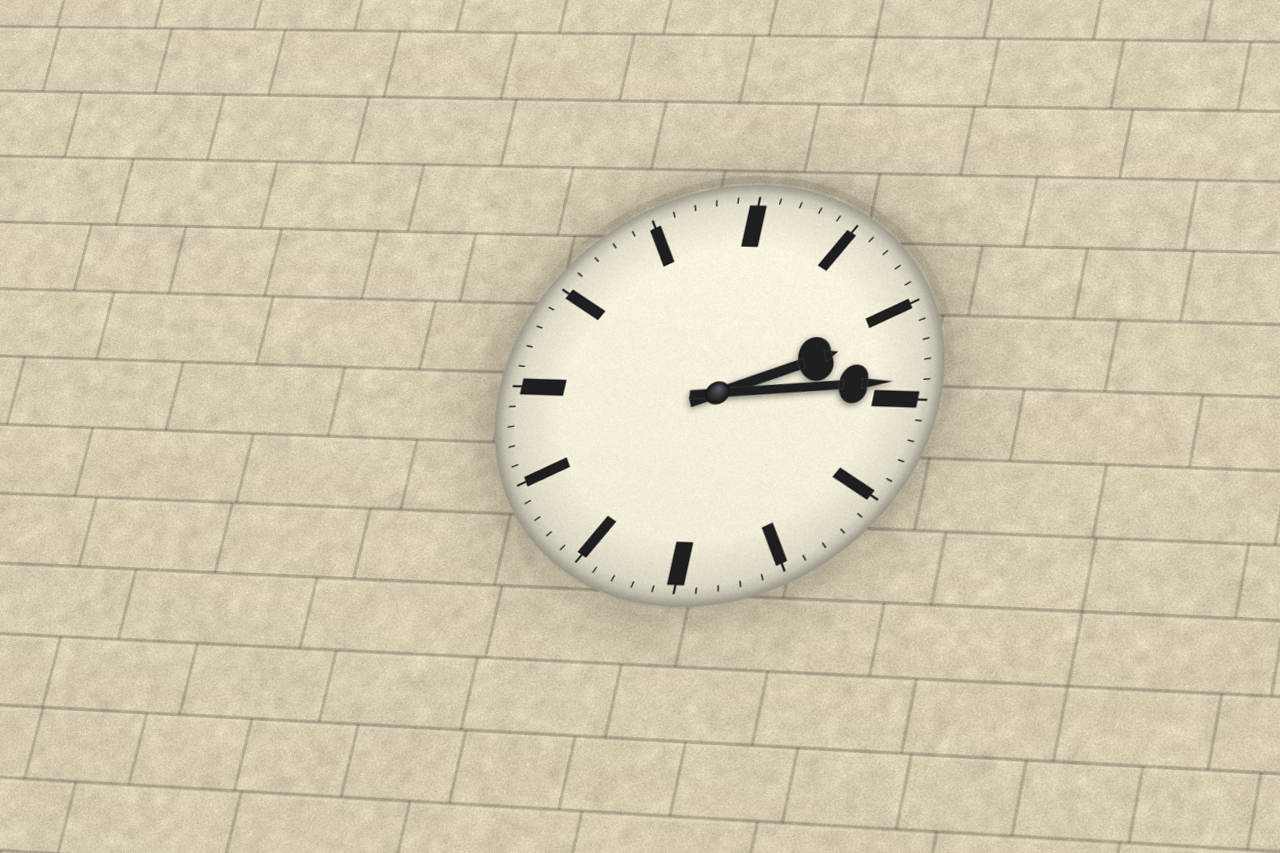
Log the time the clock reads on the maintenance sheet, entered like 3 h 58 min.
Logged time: 2 h 14 min
